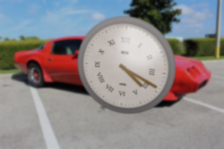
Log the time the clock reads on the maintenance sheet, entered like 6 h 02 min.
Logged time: 4 h 19 min
